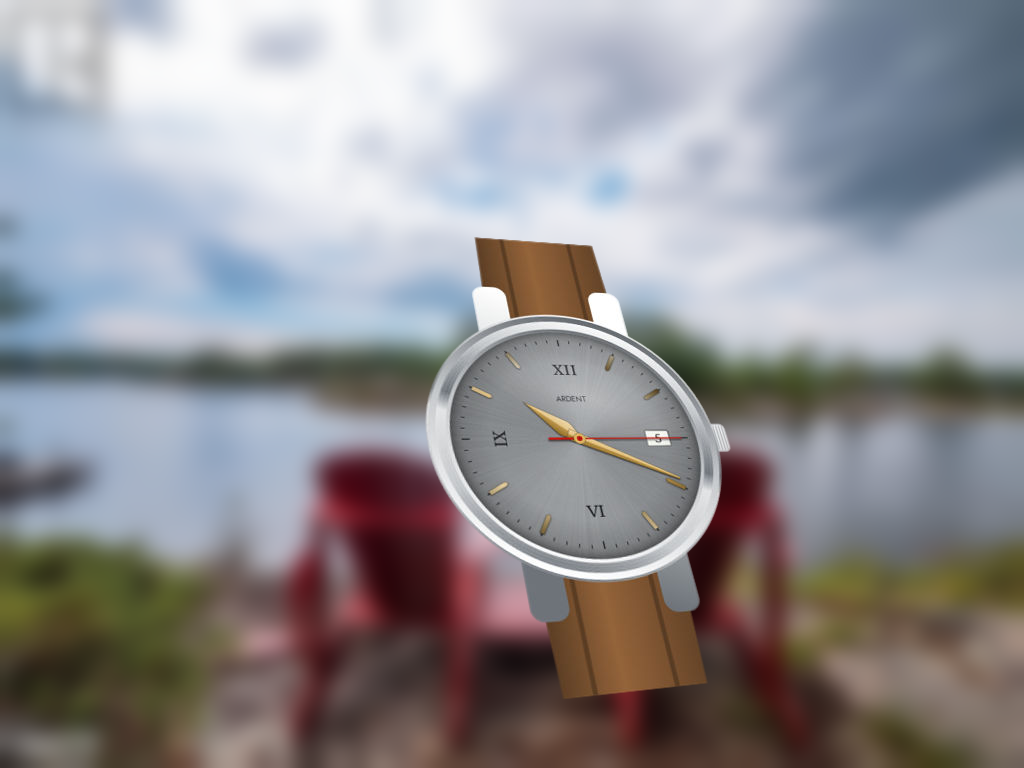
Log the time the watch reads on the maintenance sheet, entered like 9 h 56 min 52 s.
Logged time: 10 h 19 min 15 s
